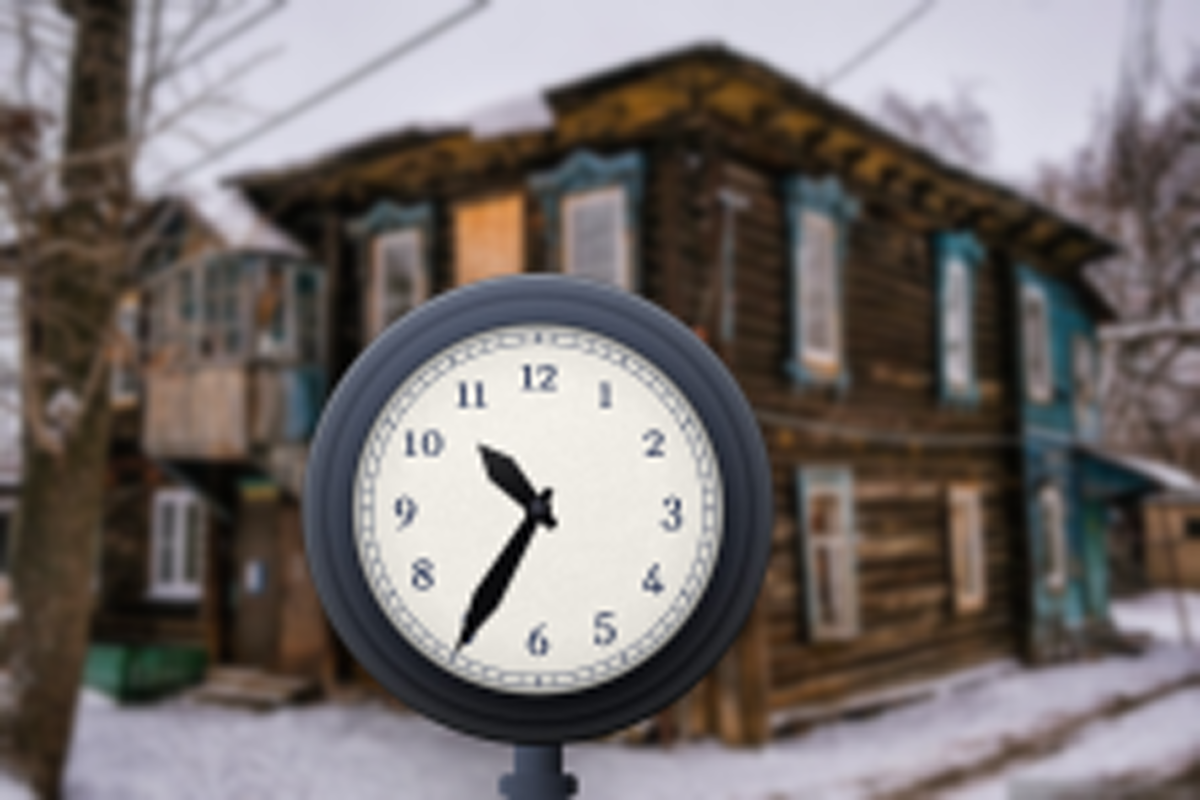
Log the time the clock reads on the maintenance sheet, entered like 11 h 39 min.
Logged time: 10 h 35 min
